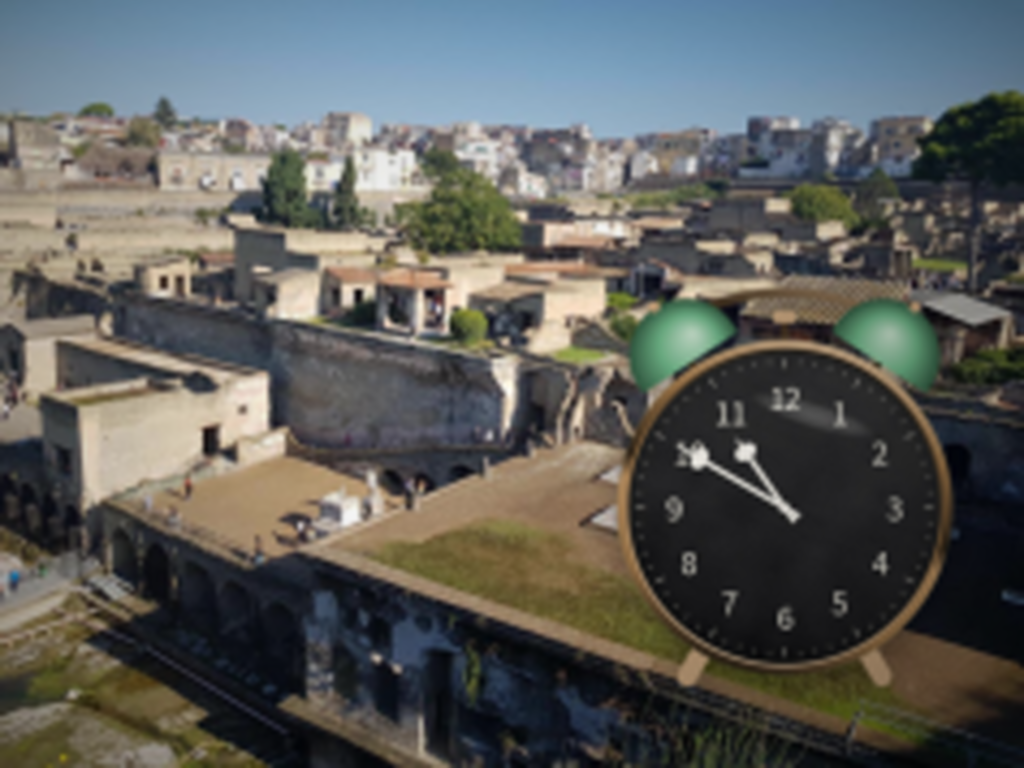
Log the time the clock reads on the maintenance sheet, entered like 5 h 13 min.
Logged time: 10 h 50 min
